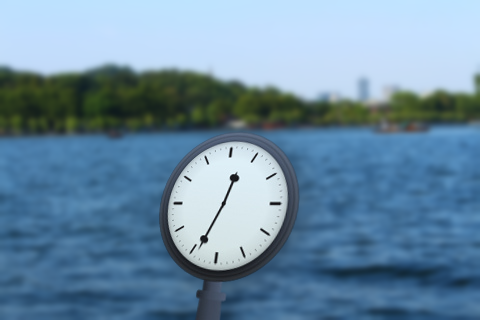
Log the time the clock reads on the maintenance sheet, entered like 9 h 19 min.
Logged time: 12 h 34 min
